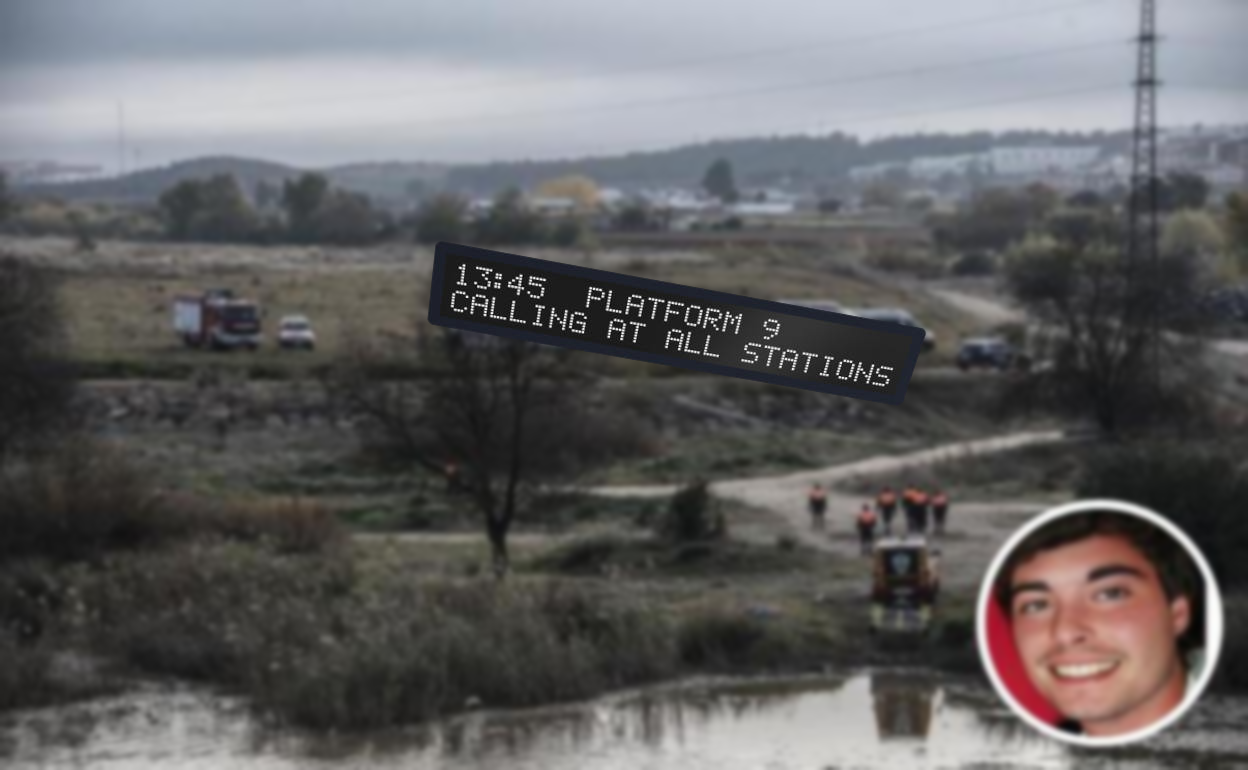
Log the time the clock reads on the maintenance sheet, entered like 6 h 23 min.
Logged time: 13 h 45 min
